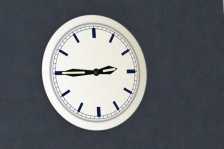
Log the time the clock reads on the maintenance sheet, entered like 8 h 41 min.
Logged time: 2 h 45 min
